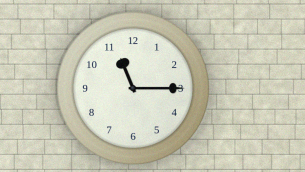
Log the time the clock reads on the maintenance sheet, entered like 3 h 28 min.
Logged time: 11 h 15 min
